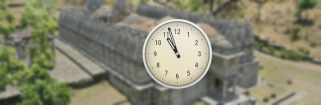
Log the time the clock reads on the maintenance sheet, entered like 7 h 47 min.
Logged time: 10 h 57 min
